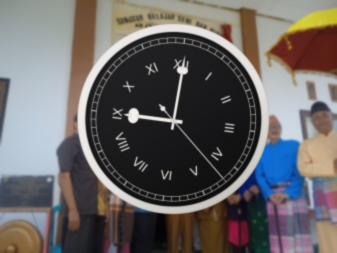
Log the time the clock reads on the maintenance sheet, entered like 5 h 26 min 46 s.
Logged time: 9 h 00 min 22 s
